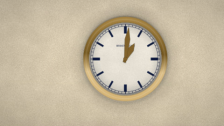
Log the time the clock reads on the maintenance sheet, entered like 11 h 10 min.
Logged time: 1 h 01 min
